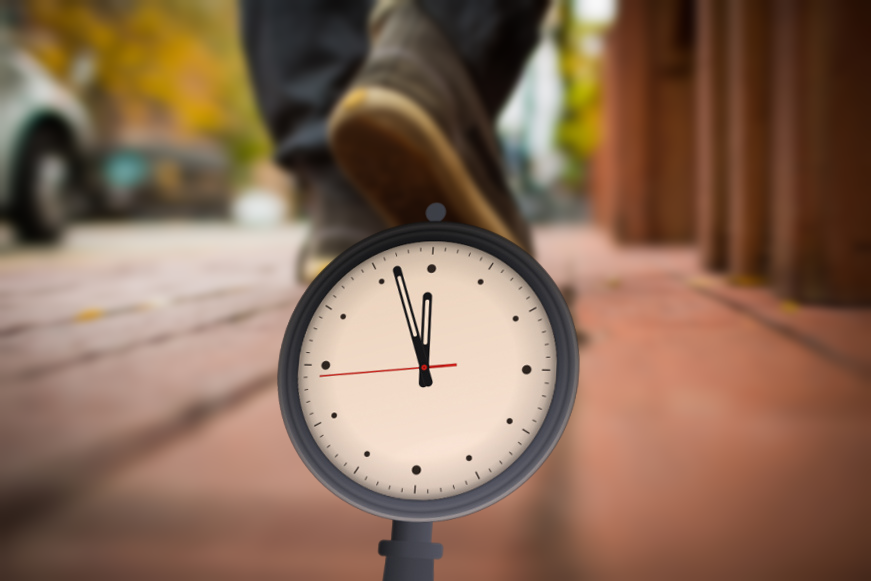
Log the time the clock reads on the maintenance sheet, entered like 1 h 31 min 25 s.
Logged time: 11 h 56 min 44 s
